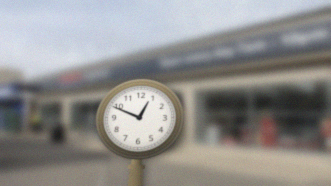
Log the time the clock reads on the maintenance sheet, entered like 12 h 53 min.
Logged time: 12 h 49 min
